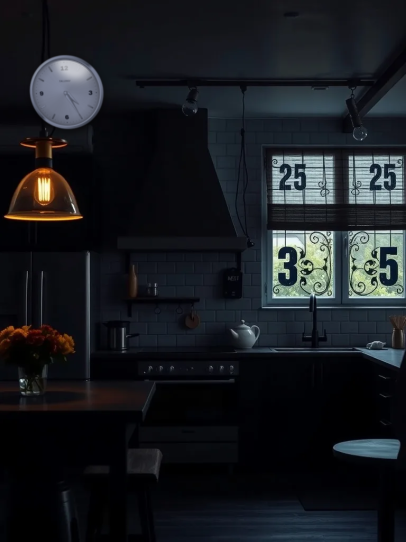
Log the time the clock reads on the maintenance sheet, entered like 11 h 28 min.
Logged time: 4 h 25 min
